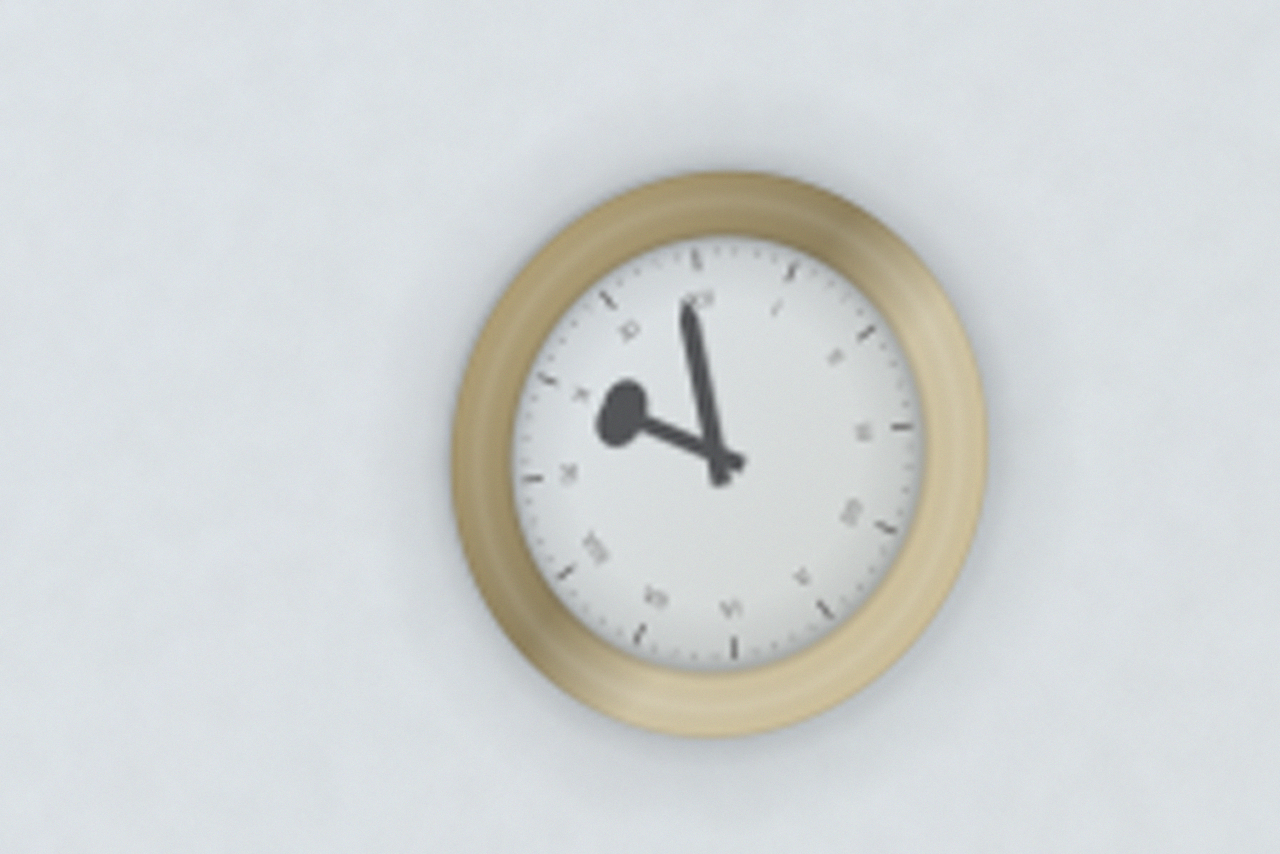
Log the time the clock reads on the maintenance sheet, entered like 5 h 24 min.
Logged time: 9 h 59 min
